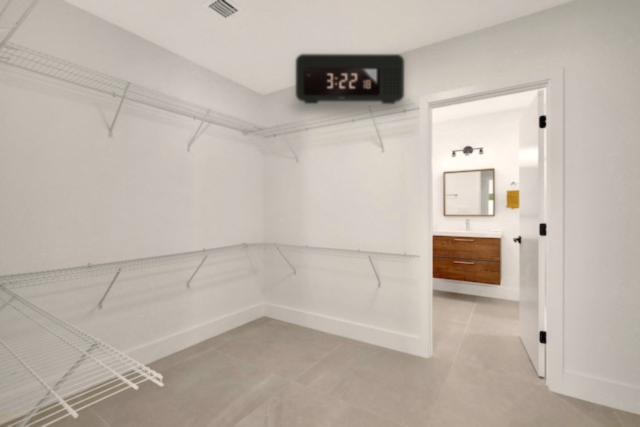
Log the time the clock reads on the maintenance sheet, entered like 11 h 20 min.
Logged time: 3 h 22 min
